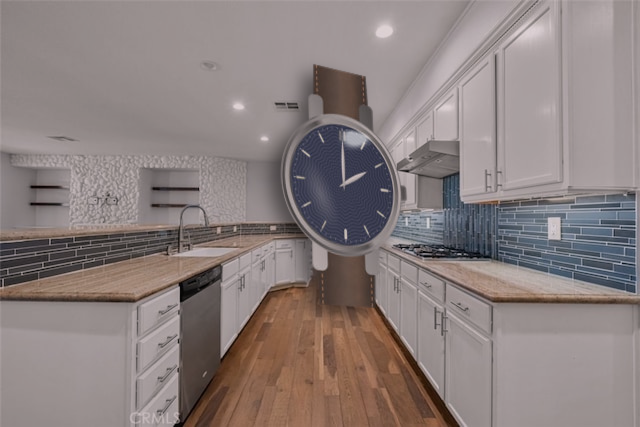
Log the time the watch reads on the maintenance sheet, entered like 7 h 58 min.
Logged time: 2 h 00 min
